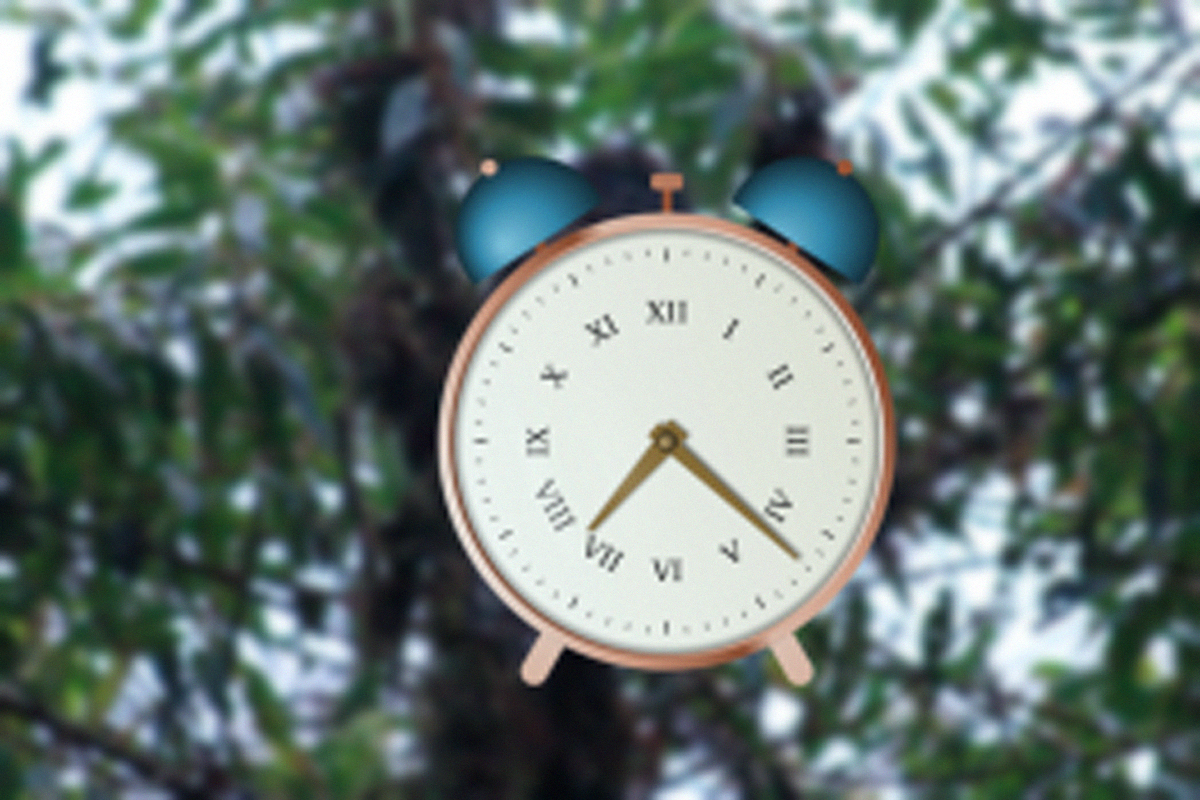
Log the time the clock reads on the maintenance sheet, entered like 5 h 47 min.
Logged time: 7 h 22 min
